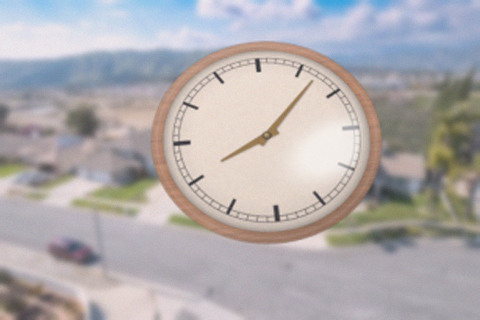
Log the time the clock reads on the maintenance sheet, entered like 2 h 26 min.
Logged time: 8 h 07 min
